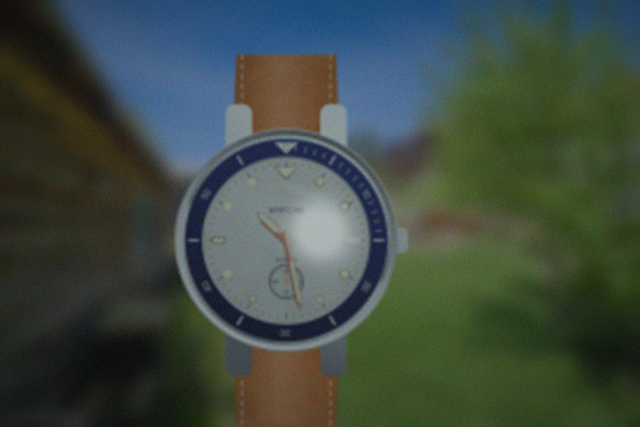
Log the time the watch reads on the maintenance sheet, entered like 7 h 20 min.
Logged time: 10 h 28 min
